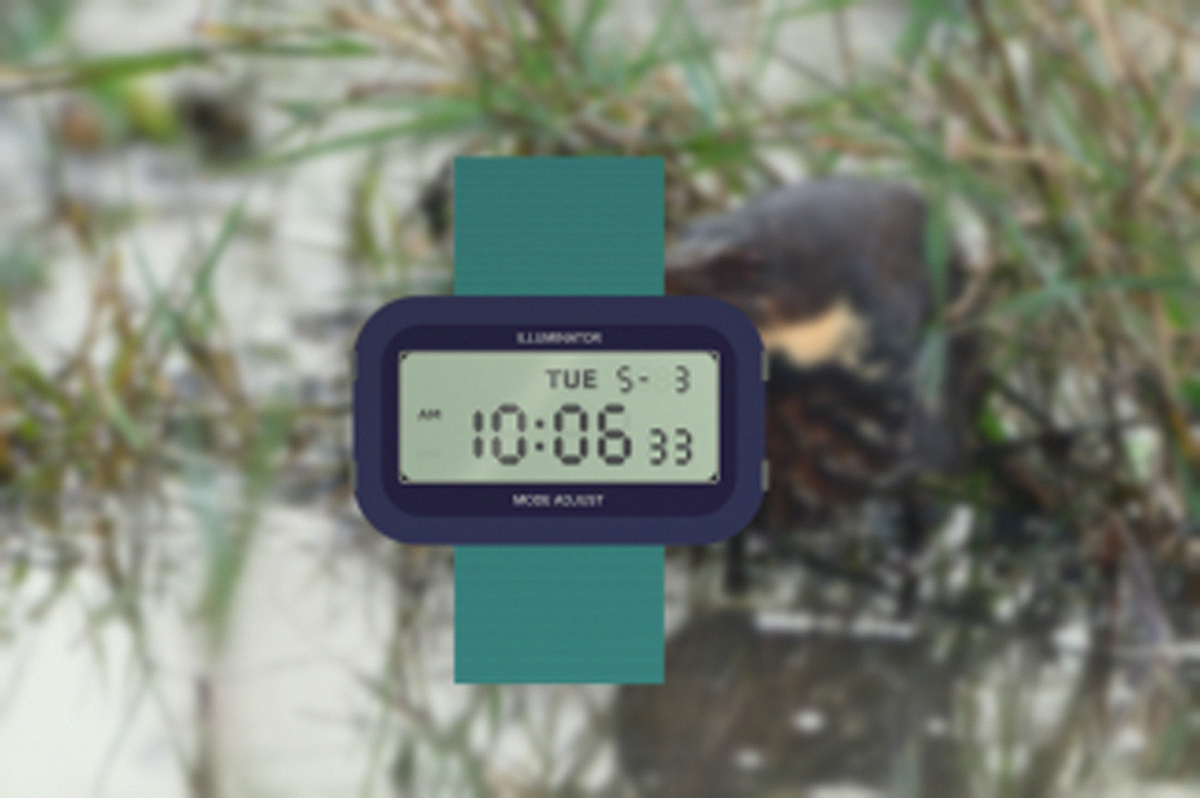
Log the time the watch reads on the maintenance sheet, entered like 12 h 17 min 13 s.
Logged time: 10 h 06 min 33 s
